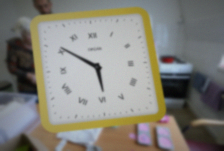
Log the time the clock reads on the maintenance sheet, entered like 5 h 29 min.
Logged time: 5 h 51 min
